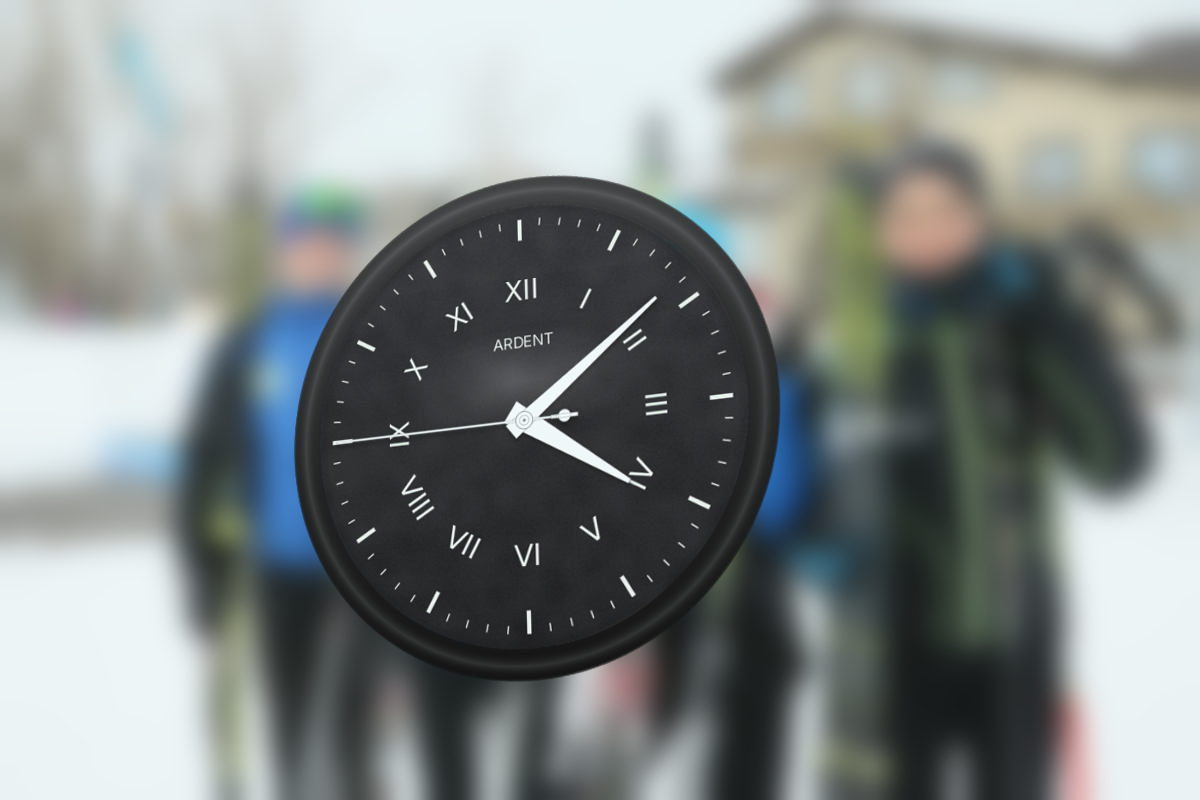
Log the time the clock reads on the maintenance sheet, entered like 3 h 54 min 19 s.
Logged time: 4 h 08 min 45 s
